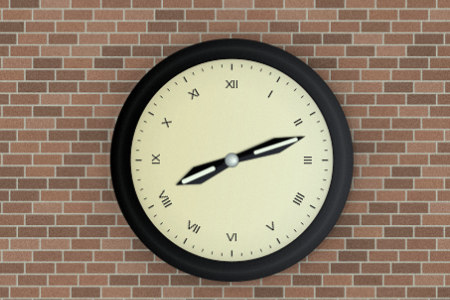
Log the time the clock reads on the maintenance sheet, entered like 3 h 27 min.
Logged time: 8 h 12 min
